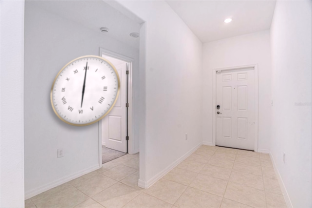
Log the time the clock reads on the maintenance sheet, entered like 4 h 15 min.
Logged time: 6 h 00 min
